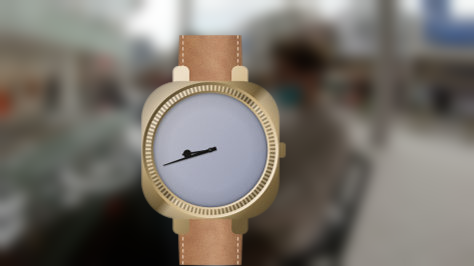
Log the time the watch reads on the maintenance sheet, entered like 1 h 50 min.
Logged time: 8 h 42 min
